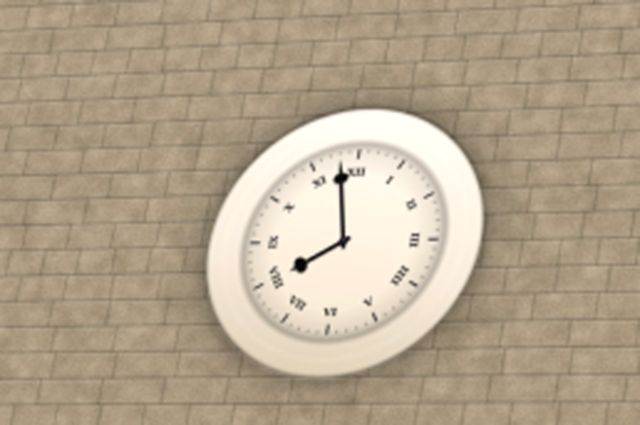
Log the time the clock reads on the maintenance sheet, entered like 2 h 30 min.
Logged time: 7 h 58 min
